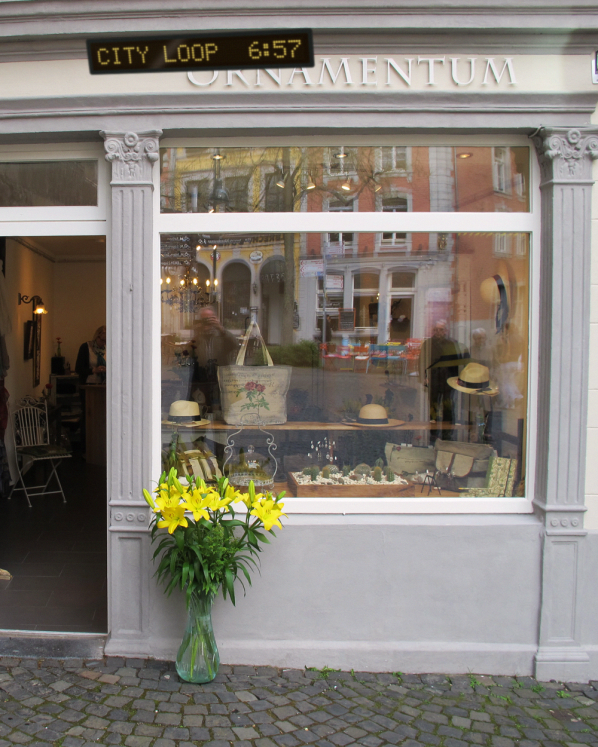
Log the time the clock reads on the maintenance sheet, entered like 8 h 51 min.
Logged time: 6 h 57 min
